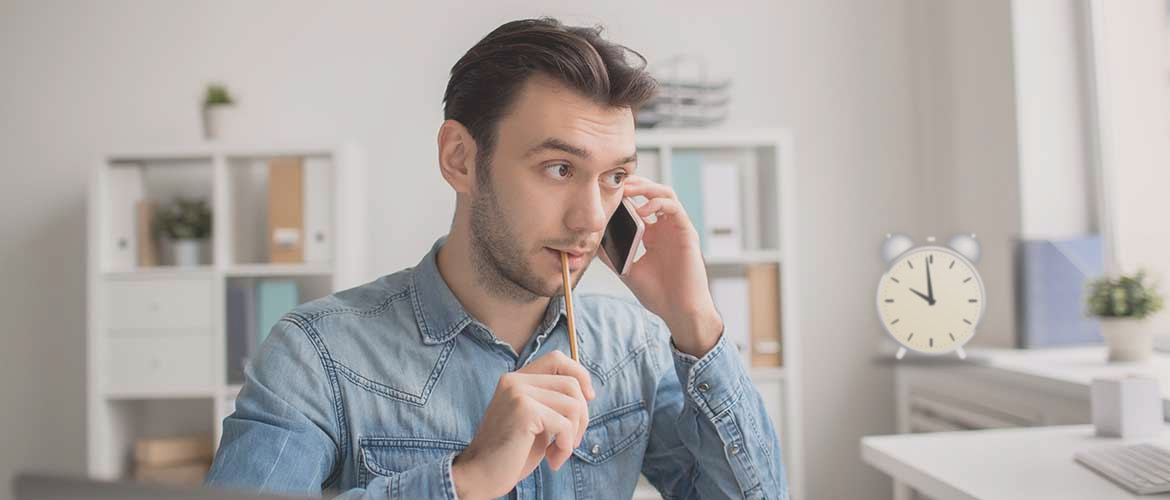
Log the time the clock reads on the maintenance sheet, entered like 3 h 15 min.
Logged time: 9 h 59 min
